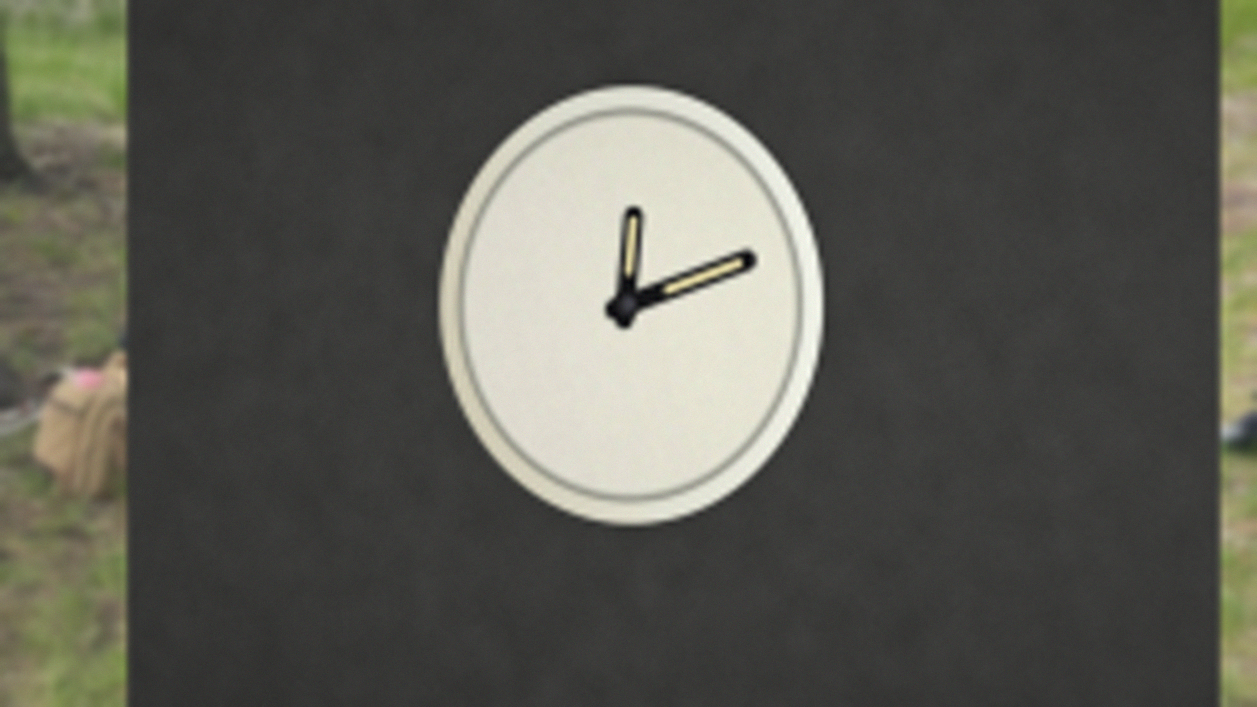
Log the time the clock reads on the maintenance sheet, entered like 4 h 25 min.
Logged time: 12 h 12 min
